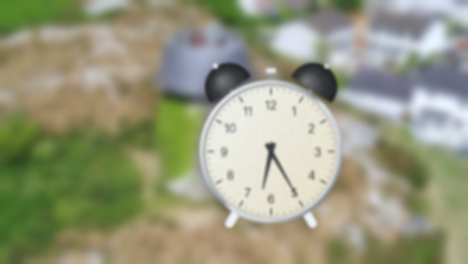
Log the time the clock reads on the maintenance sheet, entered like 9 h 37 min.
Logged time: 6 h 25 min
